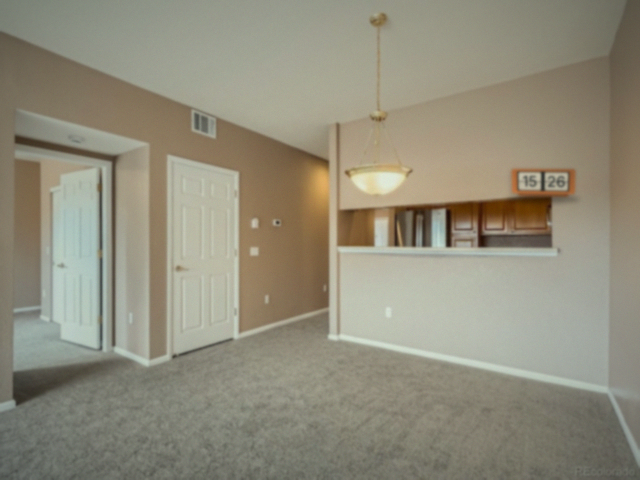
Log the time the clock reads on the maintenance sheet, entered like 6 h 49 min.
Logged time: 15 h 26 min
